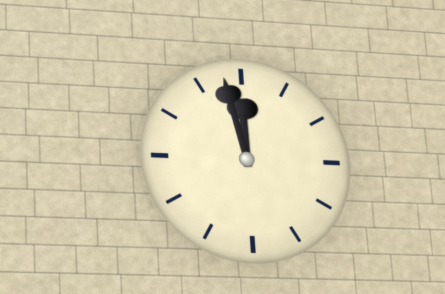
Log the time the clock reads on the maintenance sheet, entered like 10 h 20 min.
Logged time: 11 h 58 min
